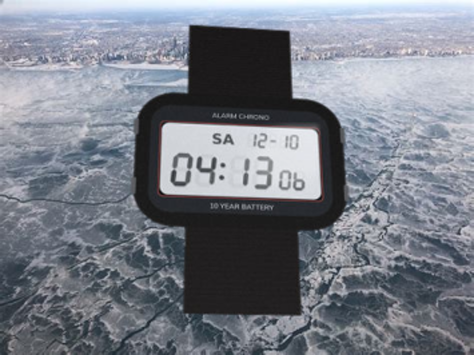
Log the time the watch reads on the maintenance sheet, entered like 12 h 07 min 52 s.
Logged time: 4 h 13 min 06 s
